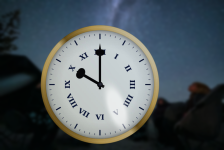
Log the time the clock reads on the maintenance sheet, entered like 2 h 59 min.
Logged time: 10 h 00 min
